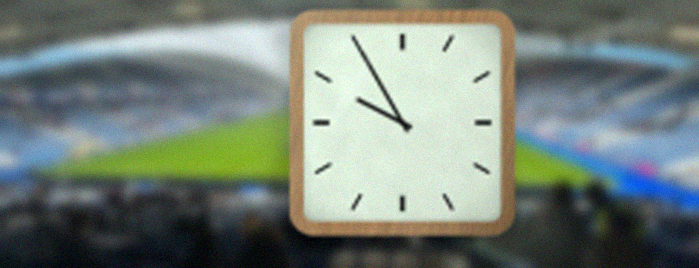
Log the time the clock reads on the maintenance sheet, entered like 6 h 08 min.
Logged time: 9 h 55 min
